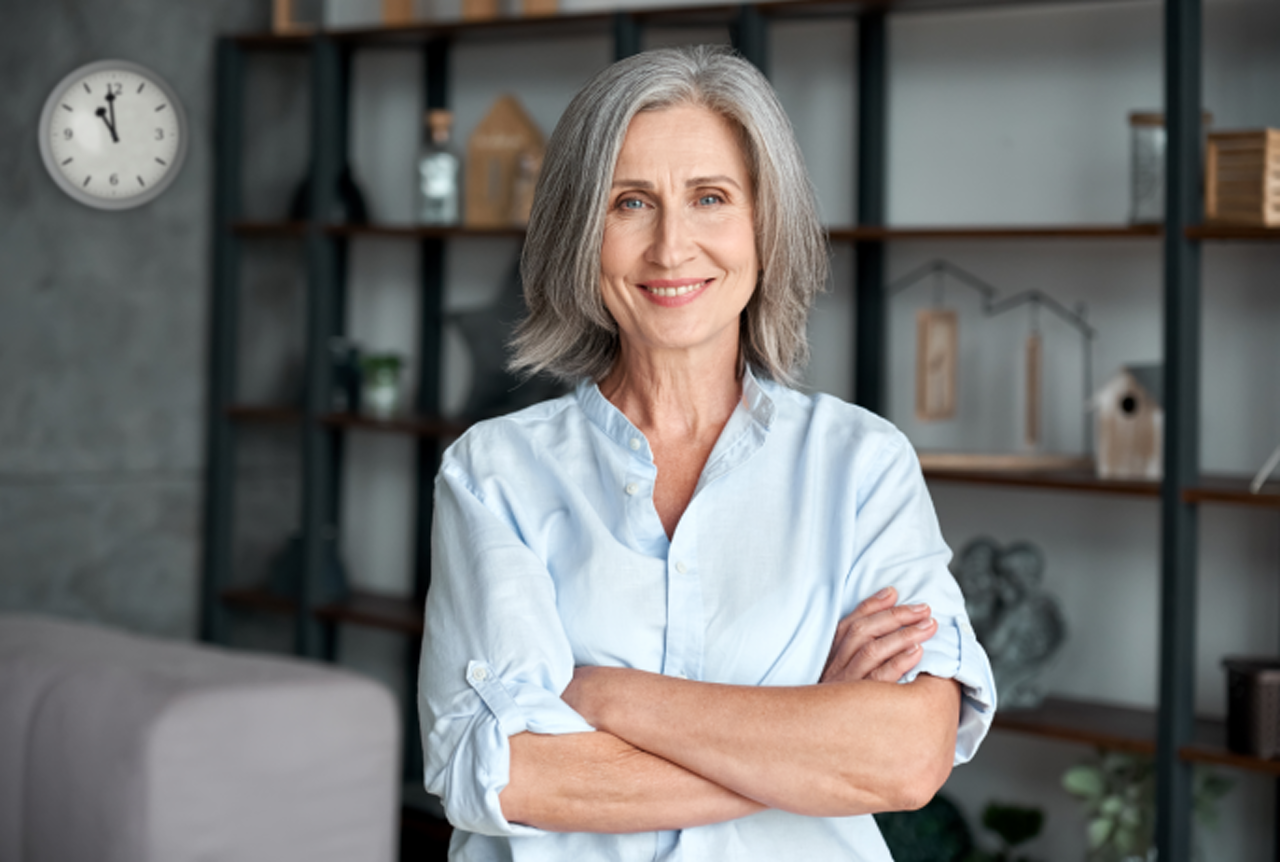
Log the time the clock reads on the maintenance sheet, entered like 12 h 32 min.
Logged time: 10 h 59 min
